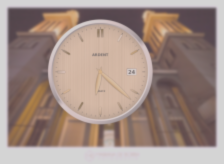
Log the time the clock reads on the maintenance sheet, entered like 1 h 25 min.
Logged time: 6 h 22 min
